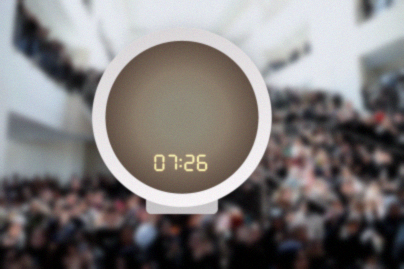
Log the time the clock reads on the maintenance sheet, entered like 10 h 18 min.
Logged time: 7 h 26 min
